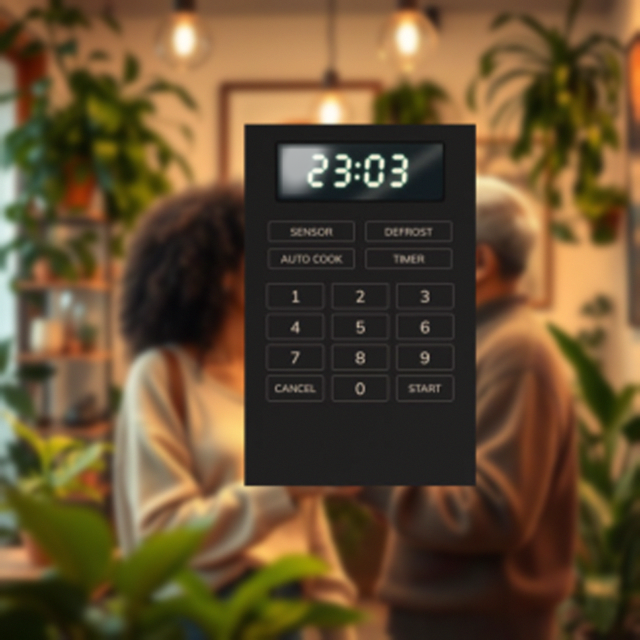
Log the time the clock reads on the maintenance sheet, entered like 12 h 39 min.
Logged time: 23 h 03 min
